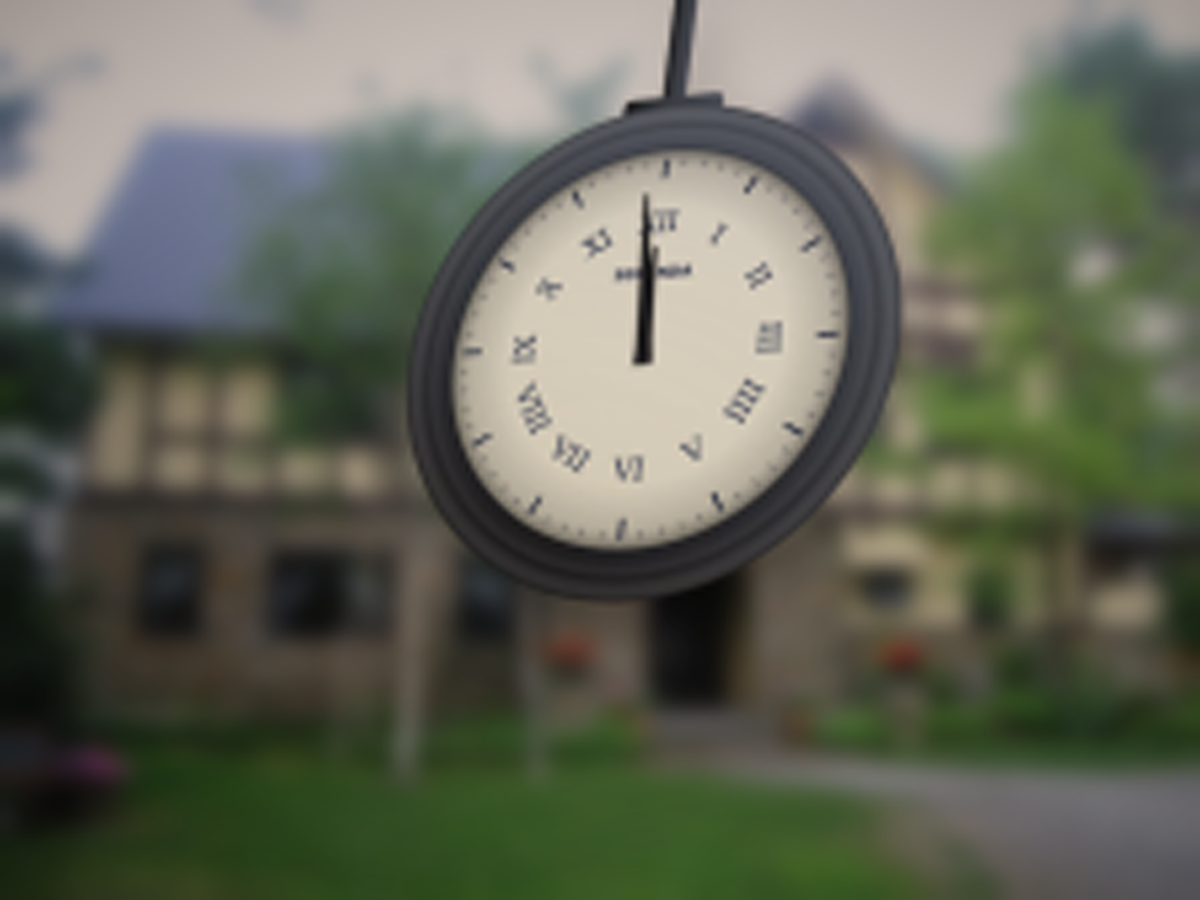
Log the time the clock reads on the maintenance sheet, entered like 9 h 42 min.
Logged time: 11 h 59 min
